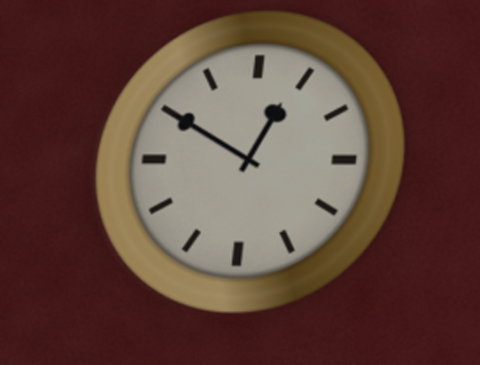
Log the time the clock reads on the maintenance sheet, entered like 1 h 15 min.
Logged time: 12 h 50 min
